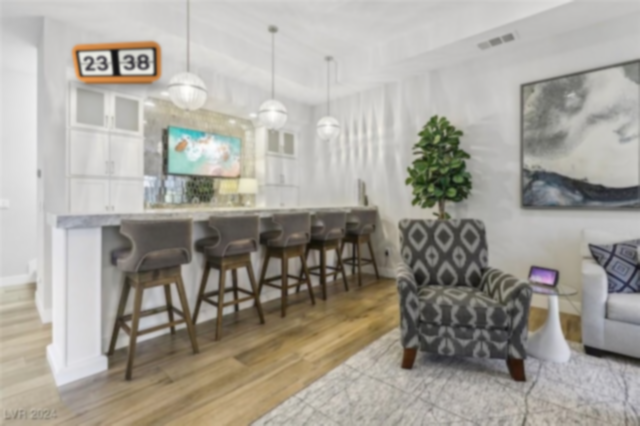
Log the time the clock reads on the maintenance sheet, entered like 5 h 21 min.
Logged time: 23 h 38 min
